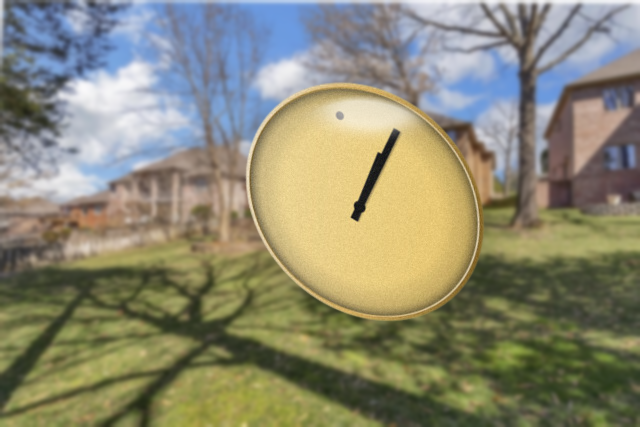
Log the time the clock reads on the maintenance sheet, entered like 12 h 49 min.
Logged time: 1 h 06 min
